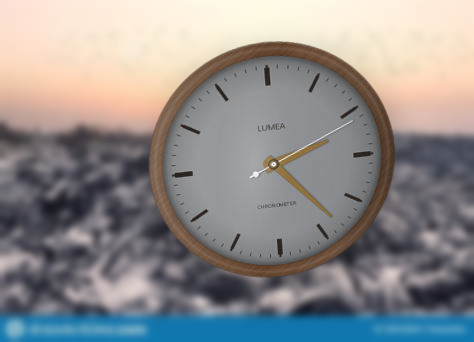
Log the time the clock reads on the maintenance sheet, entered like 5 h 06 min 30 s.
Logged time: 2 h 23 min 11 s
